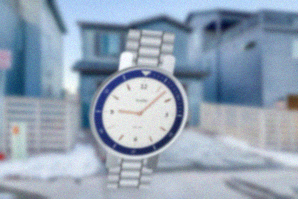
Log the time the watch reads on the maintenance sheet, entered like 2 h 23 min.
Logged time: 9 h 07 min
